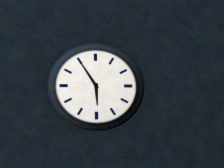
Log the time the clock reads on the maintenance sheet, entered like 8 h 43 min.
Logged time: 5 h 55 min
